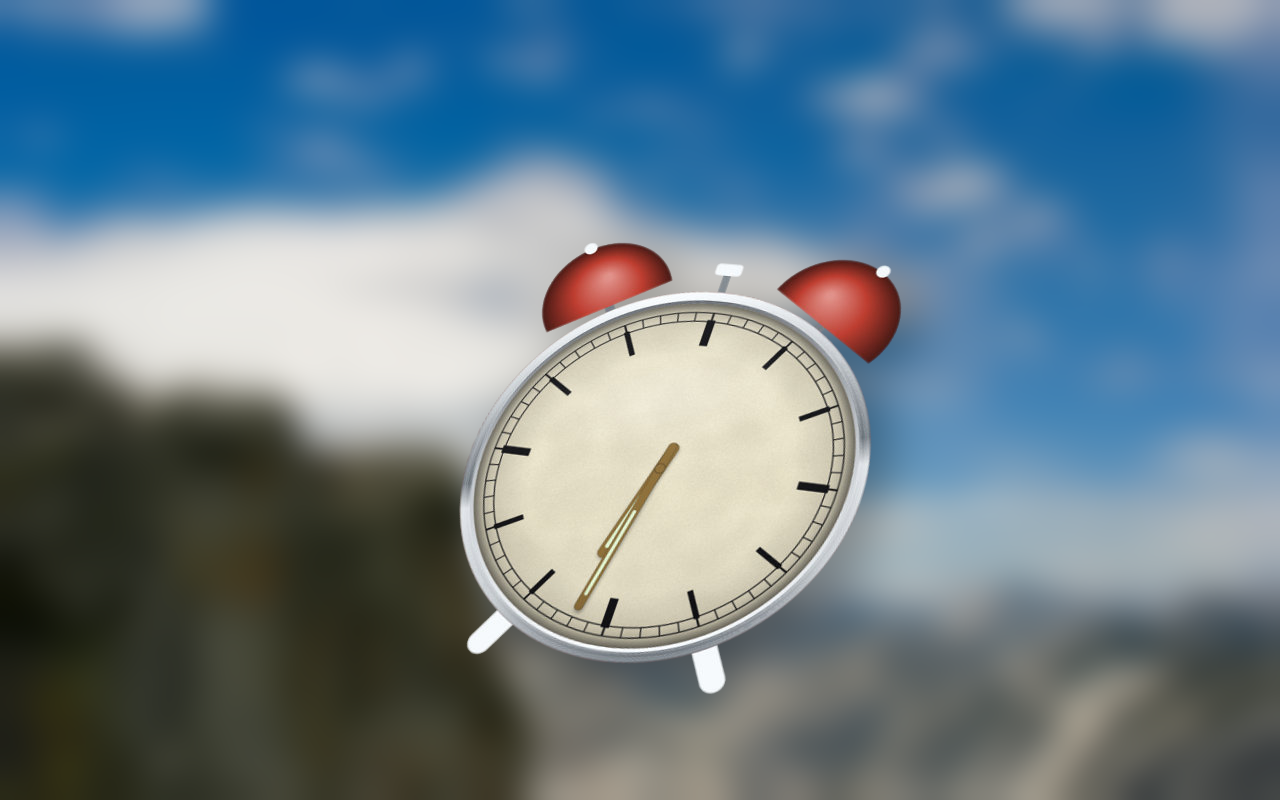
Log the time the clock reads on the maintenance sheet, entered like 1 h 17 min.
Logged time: 6 h 32 min
